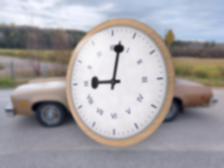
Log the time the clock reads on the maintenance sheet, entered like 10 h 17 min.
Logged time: 9 h 02 min
